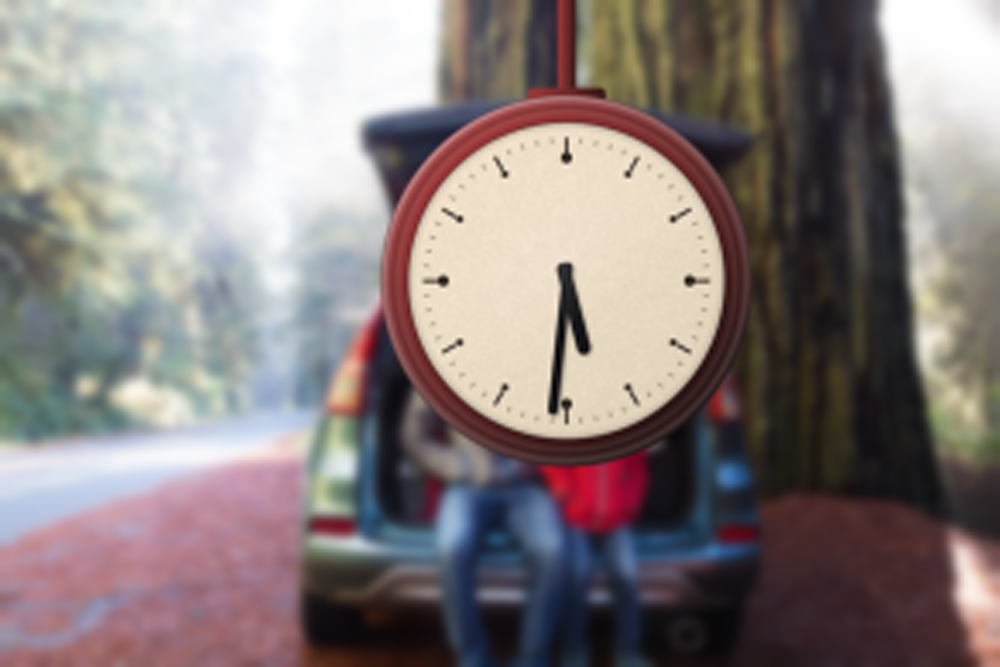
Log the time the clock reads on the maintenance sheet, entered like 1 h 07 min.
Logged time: 5 h 31 min
